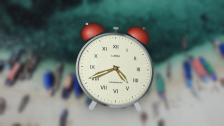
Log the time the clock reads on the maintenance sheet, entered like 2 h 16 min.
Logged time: 4 h 41 min
